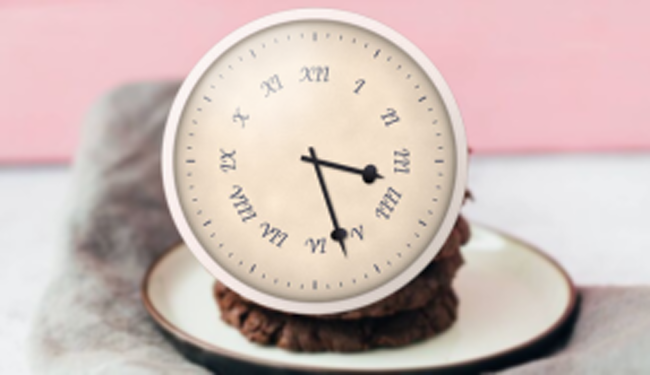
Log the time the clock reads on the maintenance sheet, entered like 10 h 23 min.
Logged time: 3 h 27 min
